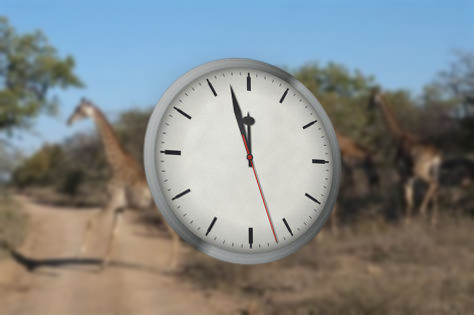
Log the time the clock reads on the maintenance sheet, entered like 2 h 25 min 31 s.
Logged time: 11 h 57 min 27 s
